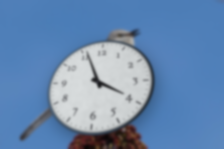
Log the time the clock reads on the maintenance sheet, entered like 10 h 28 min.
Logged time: 3 h 56 min
